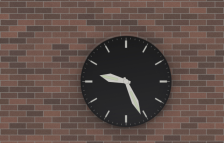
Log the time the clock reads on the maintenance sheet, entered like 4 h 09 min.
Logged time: 9 h 26 min
